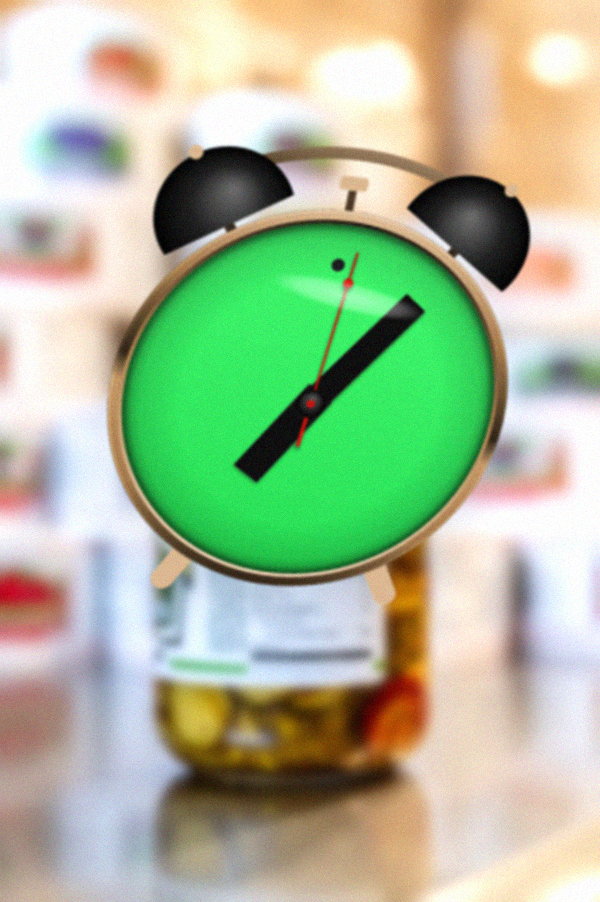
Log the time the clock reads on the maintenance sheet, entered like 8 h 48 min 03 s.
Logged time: 7 h 06 min 01 s
